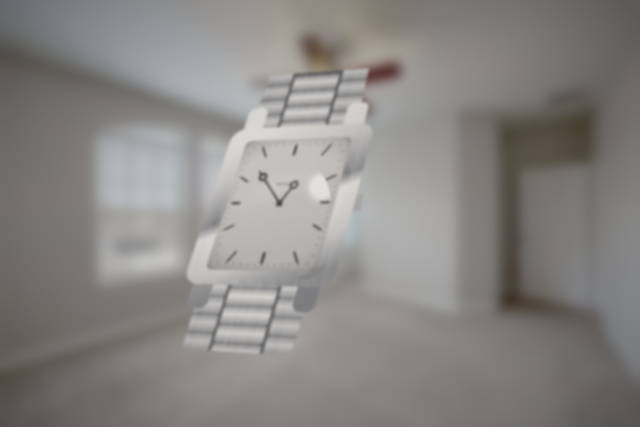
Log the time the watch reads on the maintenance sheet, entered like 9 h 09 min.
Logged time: 12 h 53 min
